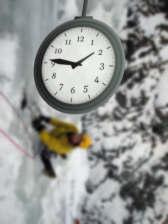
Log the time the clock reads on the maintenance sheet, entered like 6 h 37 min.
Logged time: 1 h 46 min
